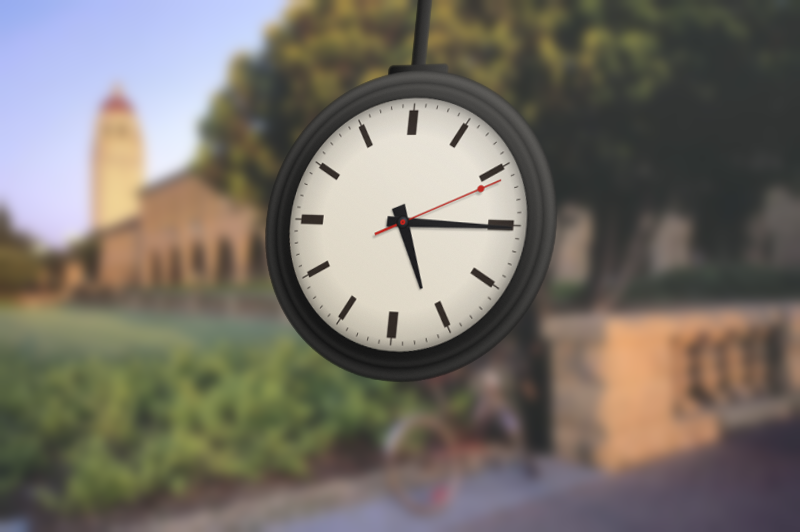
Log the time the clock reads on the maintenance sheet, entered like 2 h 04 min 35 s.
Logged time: 5 h 15 min 11 s
